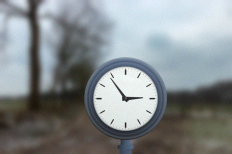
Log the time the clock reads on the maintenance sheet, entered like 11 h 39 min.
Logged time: 2 h 54 min
